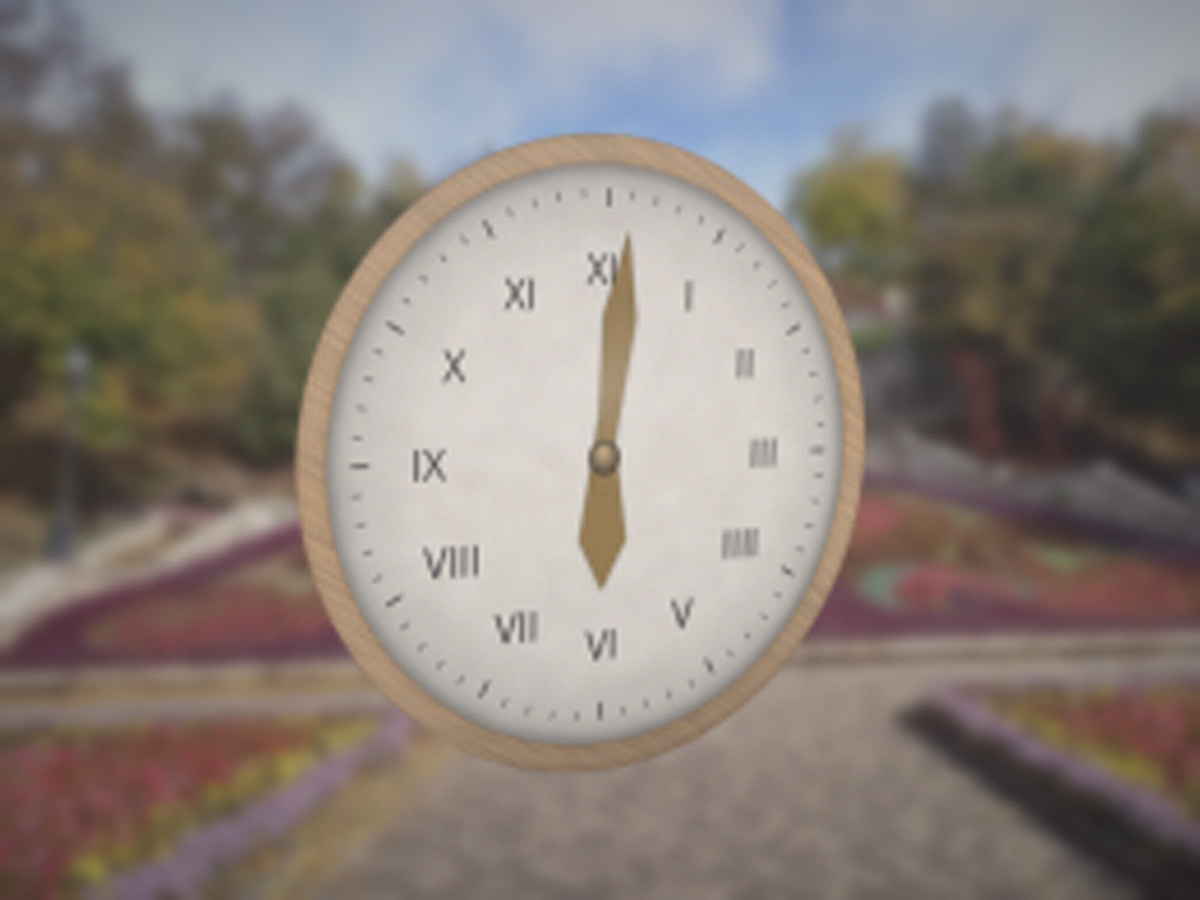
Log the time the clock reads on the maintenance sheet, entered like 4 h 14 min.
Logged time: 6 h 01 min
